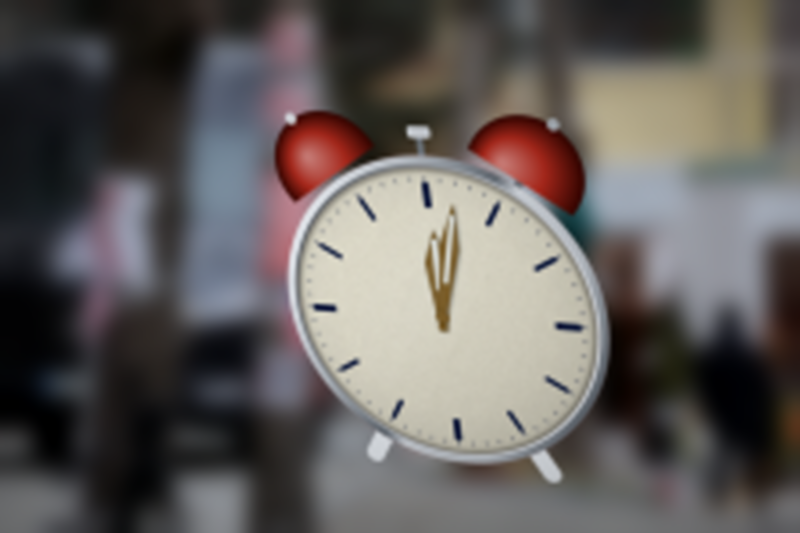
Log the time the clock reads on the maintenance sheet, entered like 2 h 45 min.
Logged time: 12 h 02 min
